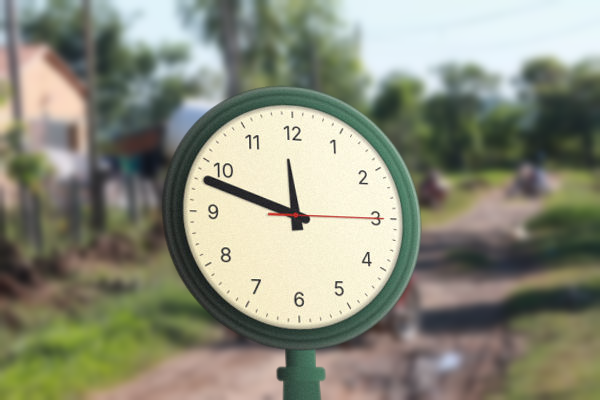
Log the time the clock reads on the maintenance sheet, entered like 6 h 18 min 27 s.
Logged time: 11 h 48 min 15 s
